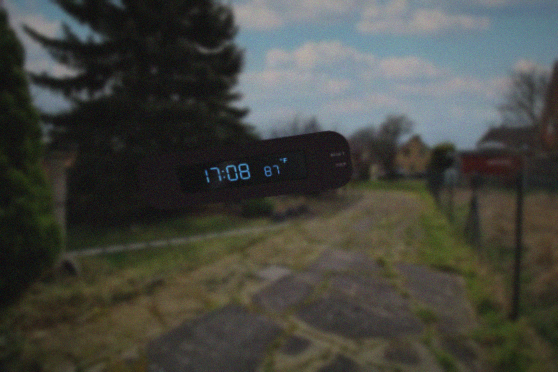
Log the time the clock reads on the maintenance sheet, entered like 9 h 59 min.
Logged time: 17 h 08 min
